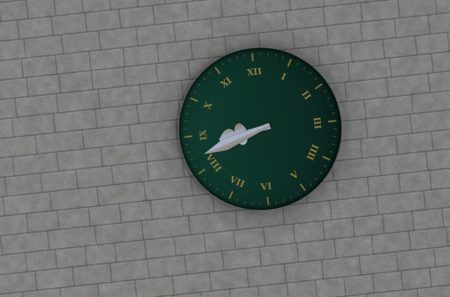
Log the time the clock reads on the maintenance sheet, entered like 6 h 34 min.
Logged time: 8 h 42 min
